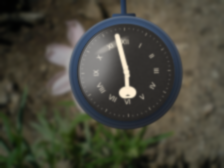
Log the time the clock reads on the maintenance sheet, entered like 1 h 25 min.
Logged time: 5 h 58 min
